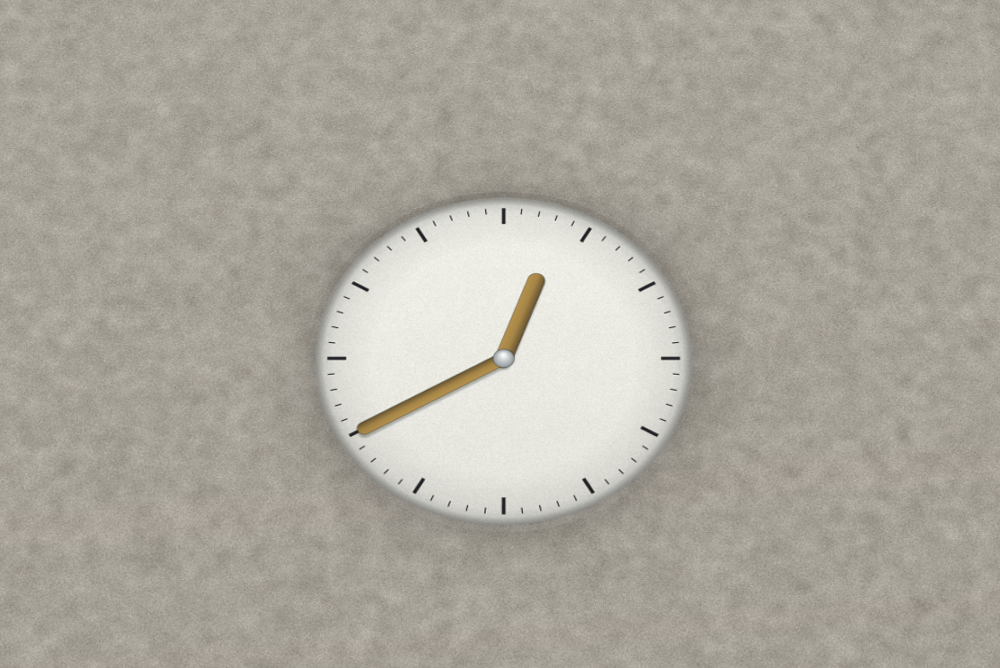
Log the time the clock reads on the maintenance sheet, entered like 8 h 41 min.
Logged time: 12 h 40 min
